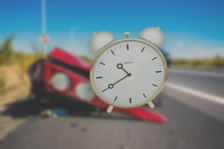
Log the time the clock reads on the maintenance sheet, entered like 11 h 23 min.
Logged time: 10 h 40 min
